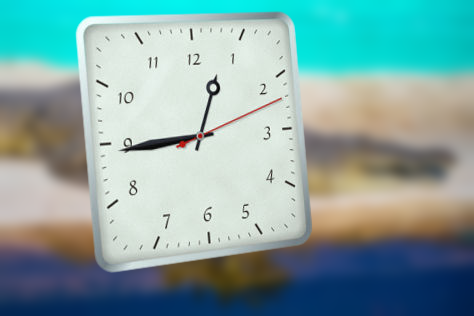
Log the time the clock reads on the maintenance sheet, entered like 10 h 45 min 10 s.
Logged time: 12 h 44 min 12 s
